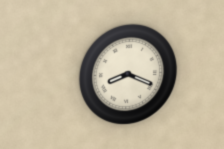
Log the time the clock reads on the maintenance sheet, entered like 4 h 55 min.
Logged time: 8 h 19 min
